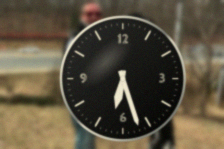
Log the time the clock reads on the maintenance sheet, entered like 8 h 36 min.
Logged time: 6 h 27 min
